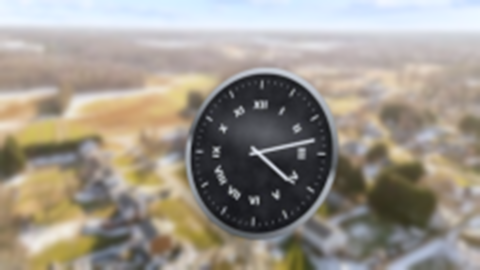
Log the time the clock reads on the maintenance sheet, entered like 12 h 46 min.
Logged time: 4 h 13 min
